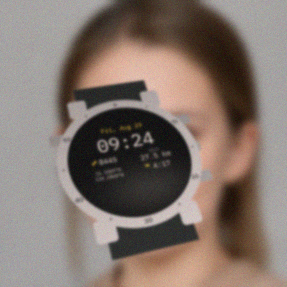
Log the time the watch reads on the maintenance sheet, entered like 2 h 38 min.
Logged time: 9 h 24 min
